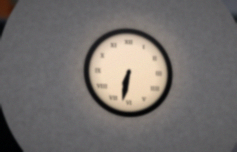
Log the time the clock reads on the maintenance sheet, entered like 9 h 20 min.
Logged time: 6 h 32 min
